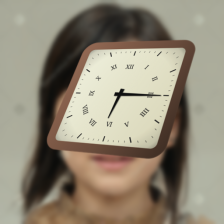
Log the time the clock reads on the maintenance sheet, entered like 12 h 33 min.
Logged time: 6 h 15 min
